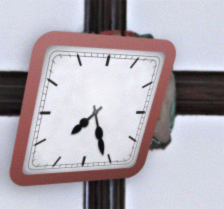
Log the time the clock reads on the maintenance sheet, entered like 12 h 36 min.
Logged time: 7 h 26 min
